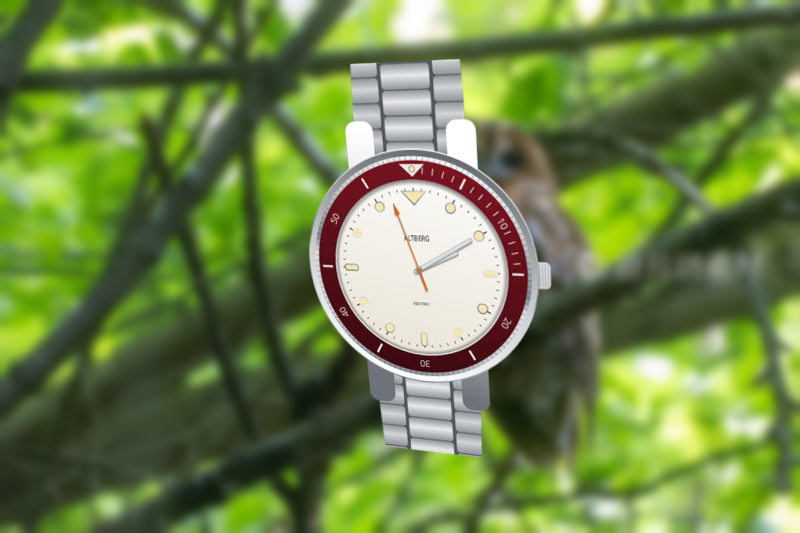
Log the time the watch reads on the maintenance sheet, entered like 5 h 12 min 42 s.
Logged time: 2 h 09 min 57 s
